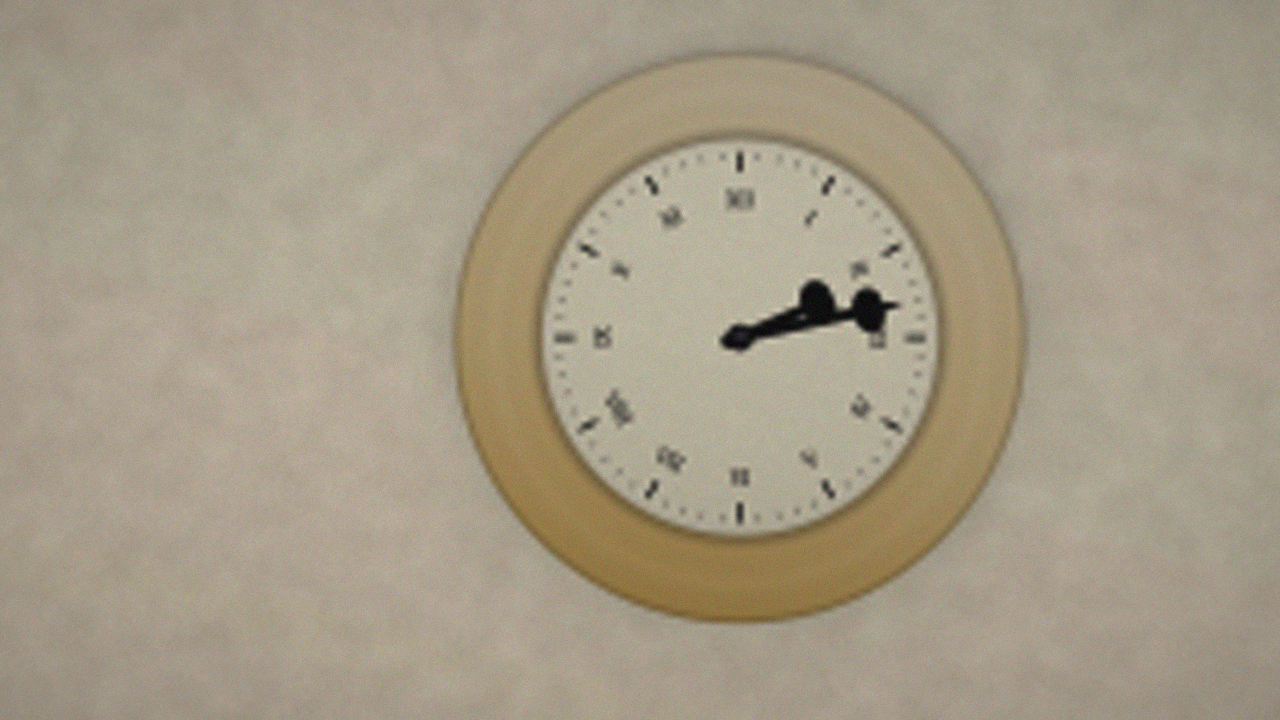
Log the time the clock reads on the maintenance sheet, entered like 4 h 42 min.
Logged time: 2 h 13 min
